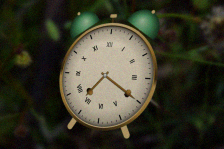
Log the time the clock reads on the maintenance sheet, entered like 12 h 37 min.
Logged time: 7 h 20 min
